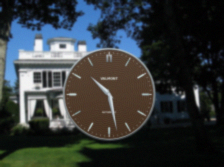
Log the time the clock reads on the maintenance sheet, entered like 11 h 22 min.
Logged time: 10 h 28 min
